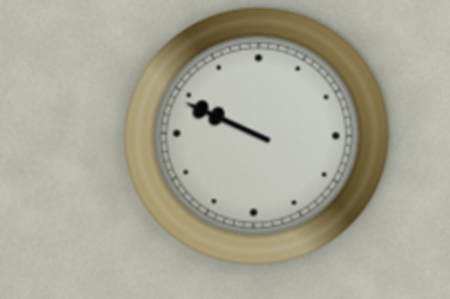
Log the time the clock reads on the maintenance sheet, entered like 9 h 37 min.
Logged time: 9 h 49 min
